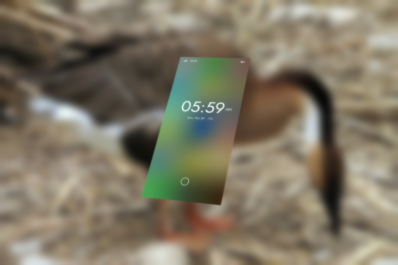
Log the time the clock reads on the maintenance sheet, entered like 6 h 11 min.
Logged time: 5 h 59 min
